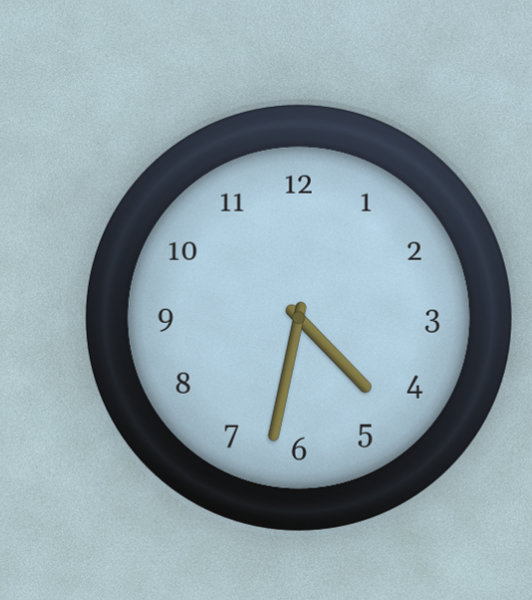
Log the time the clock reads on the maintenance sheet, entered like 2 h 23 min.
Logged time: 4 h 32 min
